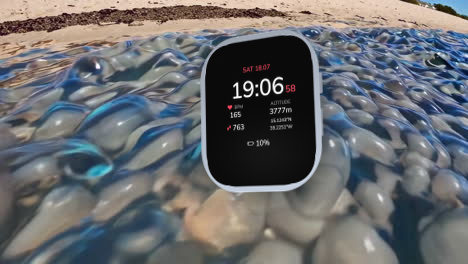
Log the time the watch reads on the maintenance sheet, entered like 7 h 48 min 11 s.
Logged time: 19 h 06 min 58 s
